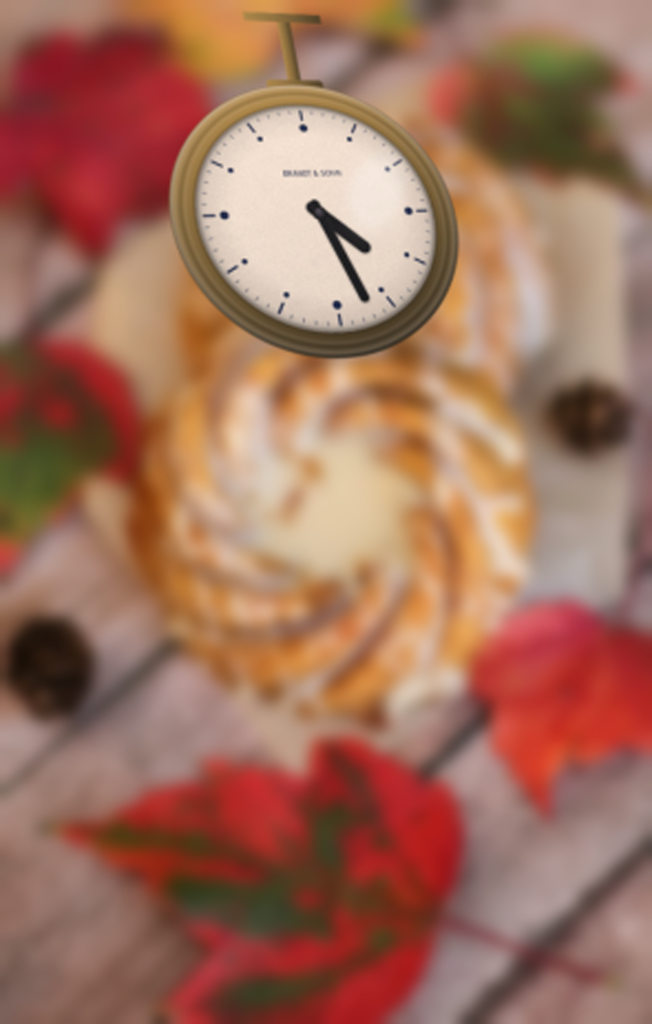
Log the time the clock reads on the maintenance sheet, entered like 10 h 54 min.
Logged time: 4 h 27 min
